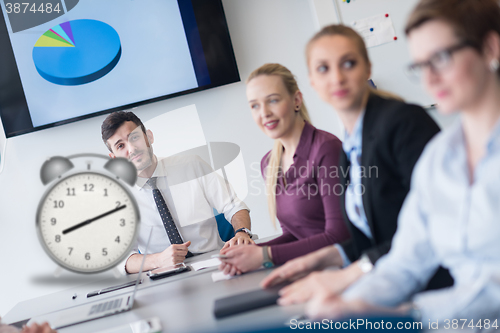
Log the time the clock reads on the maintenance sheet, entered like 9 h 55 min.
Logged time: 8 h 11 min
